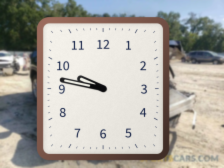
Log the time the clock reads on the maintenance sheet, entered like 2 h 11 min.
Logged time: 9 h 47 min
